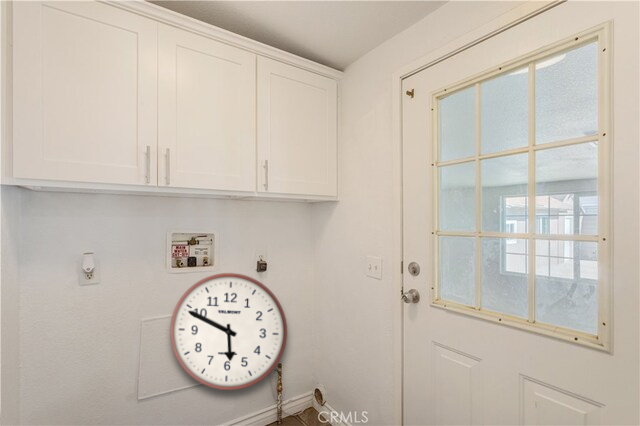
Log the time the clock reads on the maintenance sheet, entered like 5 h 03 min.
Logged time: 5 h 49 min
